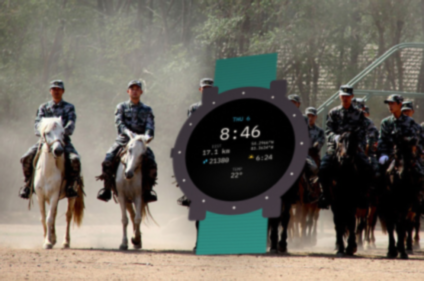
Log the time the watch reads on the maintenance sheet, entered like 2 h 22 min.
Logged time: 8 h 46 min
